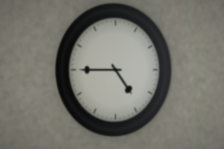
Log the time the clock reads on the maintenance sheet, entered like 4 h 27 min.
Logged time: 4 h 45 min
